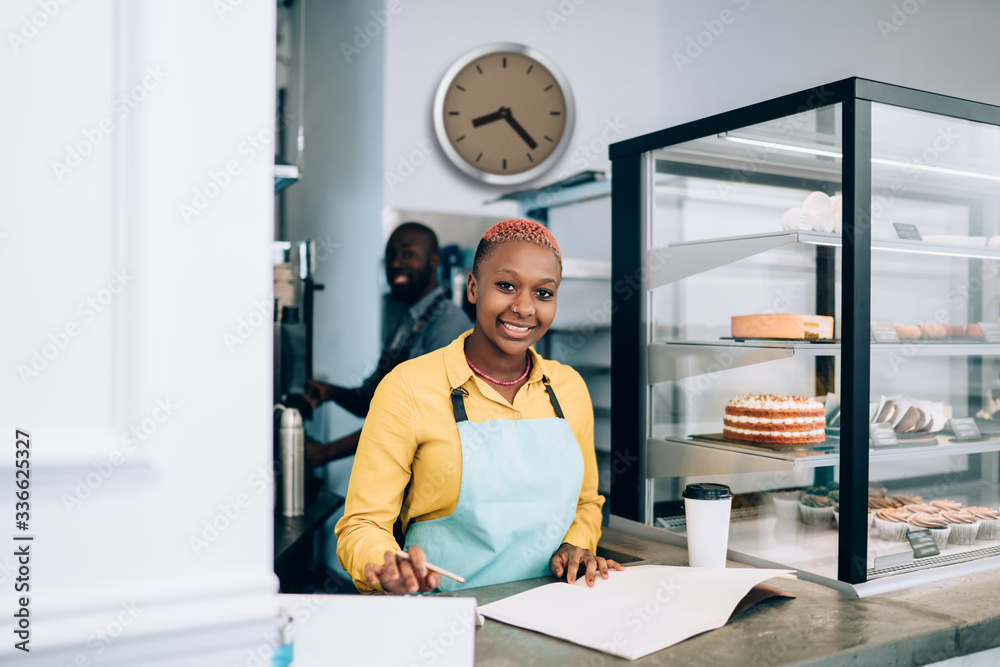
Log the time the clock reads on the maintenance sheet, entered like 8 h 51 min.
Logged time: 8 h 23 min
